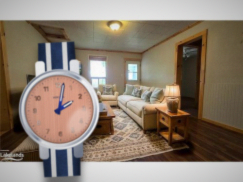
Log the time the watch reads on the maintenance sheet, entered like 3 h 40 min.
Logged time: 2 h 02 min
